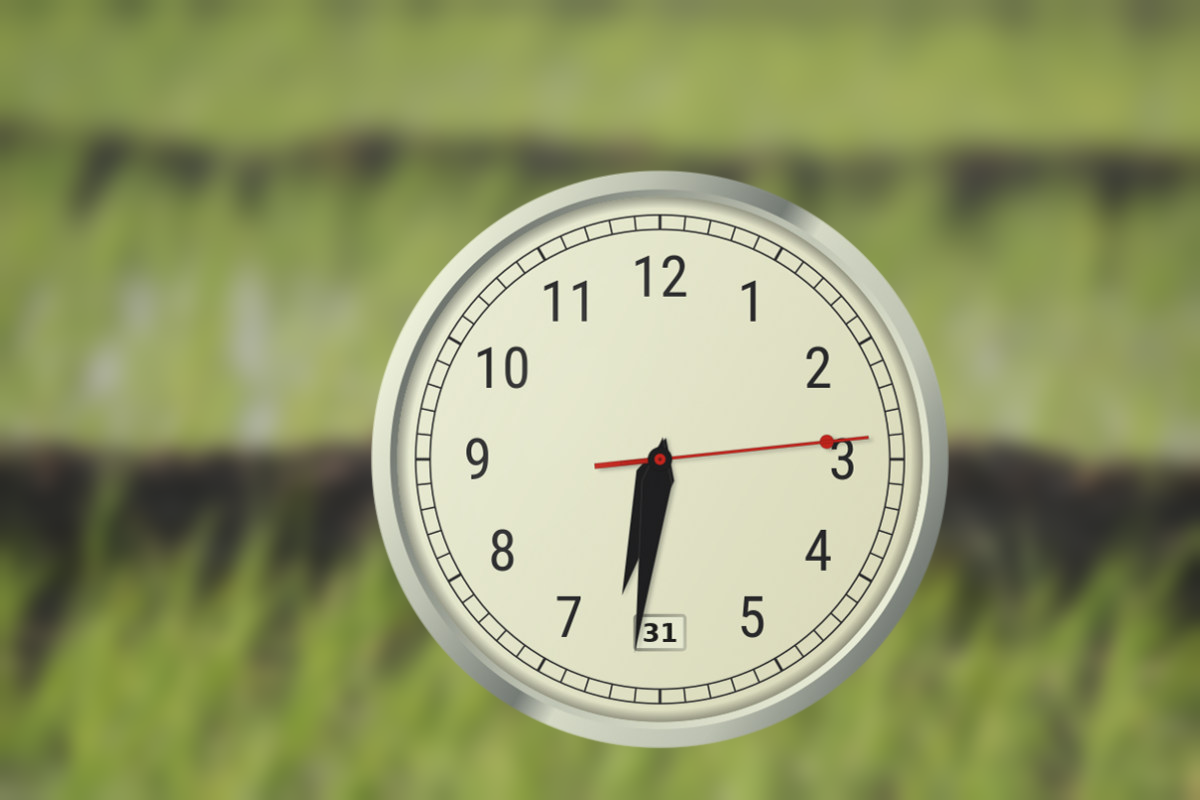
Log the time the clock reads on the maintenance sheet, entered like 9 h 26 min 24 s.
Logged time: 6 h 31 min 14 s
